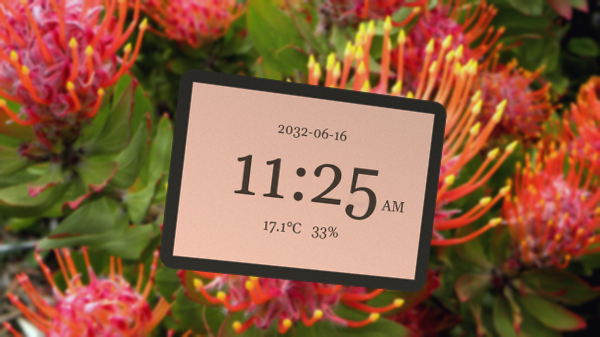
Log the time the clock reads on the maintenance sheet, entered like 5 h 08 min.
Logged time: 11 h 25 min
